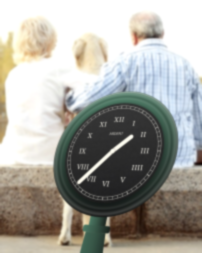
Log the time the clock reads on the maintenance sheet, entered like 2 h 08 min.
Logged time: 1 h 37 min
